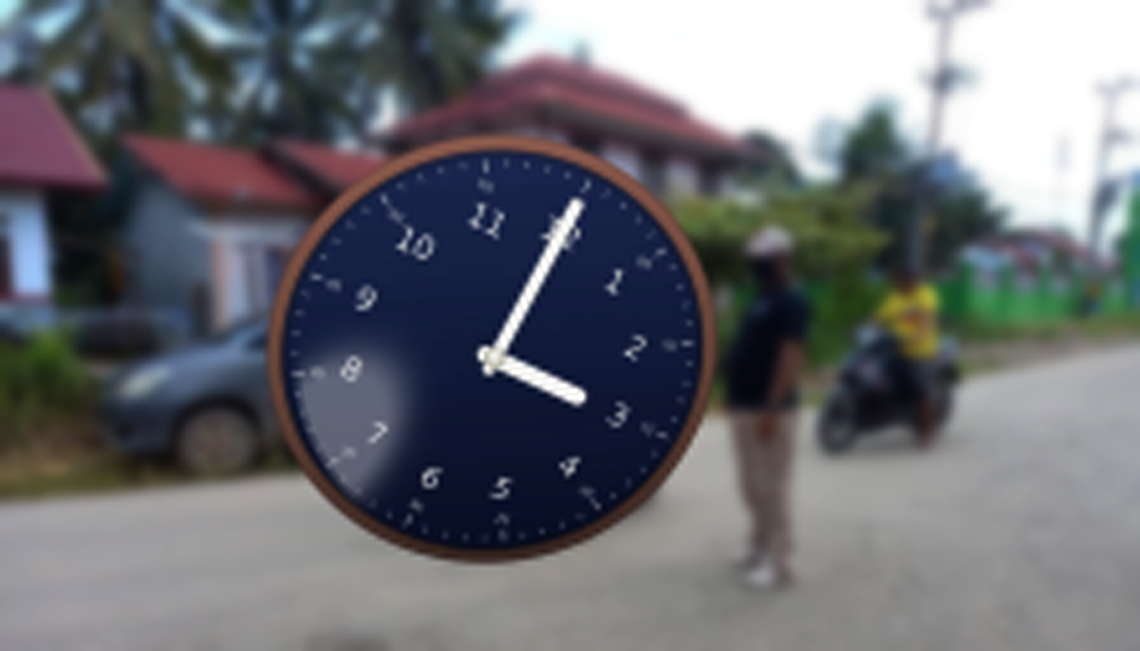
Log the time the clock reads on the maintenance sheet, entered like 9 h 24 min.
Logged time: 3 h 00 min
